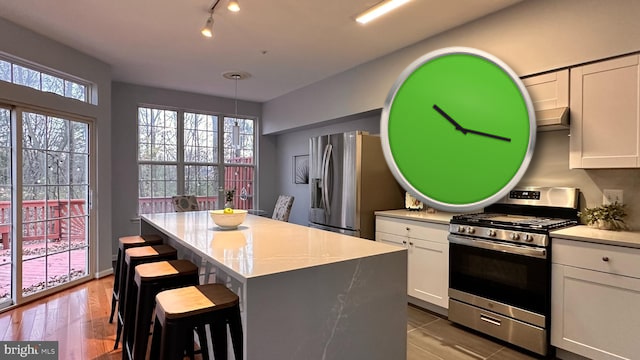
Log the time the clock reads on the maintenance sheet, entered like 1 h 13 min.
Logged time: 10 h 17 min
